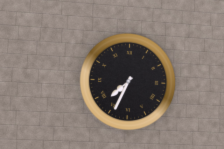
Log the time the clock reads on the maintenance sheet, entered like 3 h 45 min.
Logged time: 7 h 34 min
